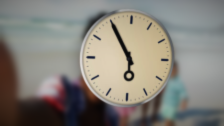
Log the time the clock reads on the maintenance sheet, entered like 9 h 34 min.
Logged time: 5 h 55 min
